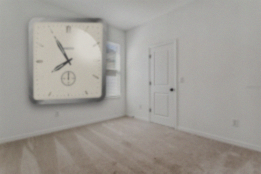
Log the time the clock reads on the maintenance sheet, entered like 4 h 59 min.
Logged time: 7 h 55 min
